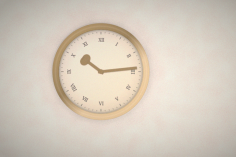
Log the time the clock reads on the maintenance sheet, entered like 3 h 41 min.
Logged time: 10 h 14 min
